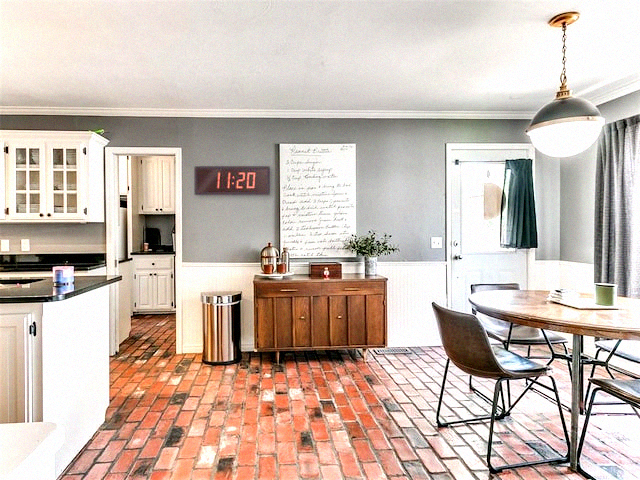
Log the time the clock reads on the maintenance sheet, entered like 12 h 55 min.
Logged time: 11 h 20 min
